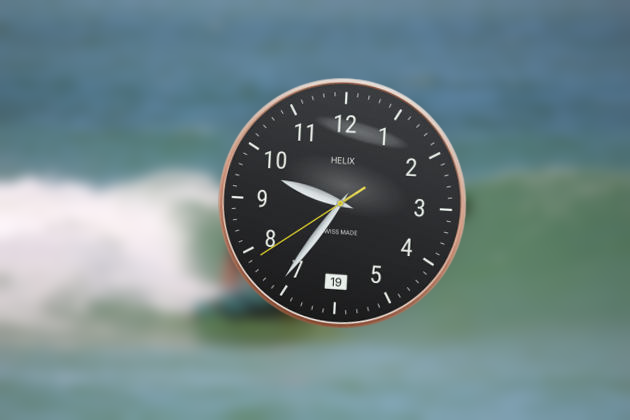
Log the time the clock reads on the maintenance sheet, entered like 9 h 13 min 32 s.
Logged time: 9 h 35 min 39 s
